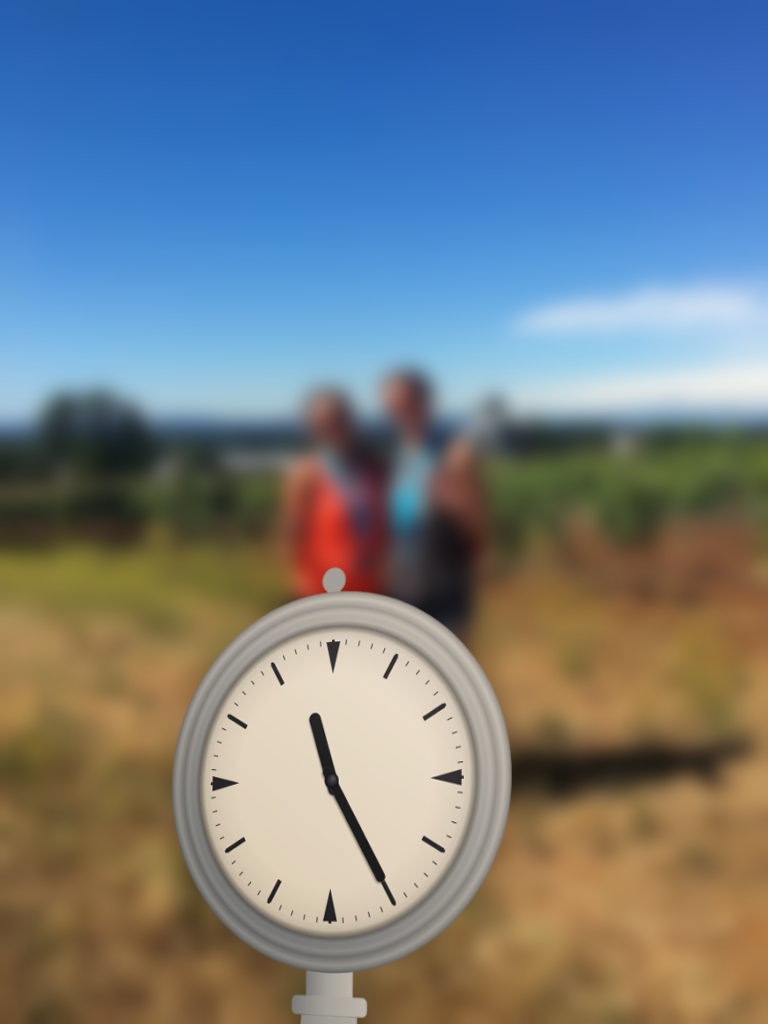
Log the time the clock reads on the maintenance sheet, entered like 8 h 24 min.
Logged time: 11 h 25 min
